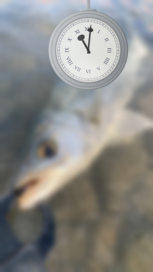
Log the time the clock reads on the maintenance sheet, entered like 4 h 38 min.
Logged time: 11 h 01 min
